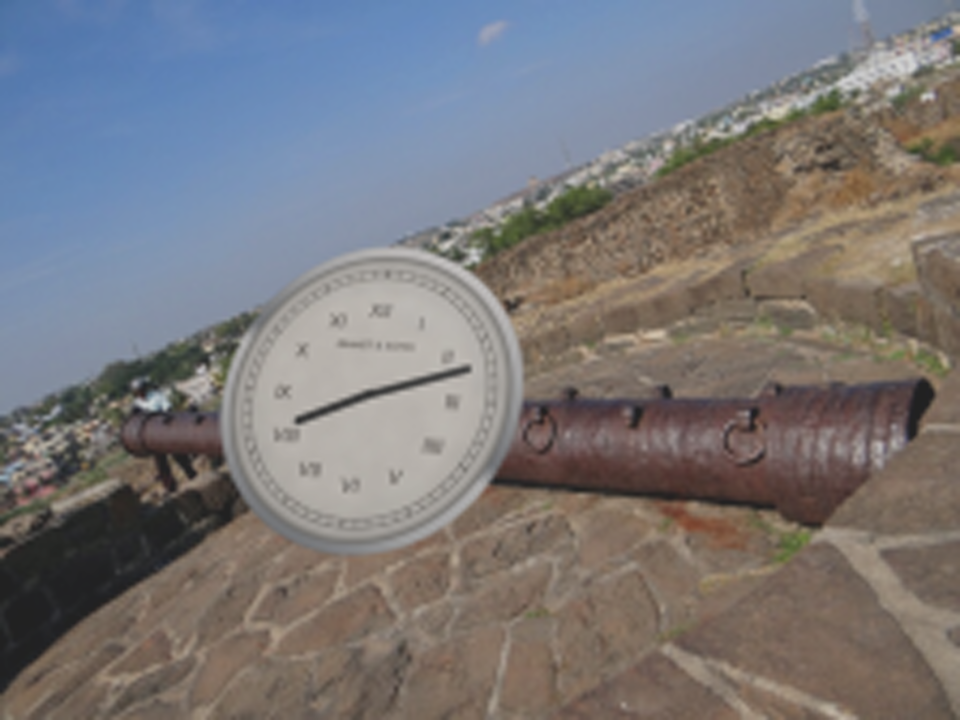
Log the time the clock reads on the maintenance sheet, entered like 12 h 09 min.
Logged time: 8 h 12 min
